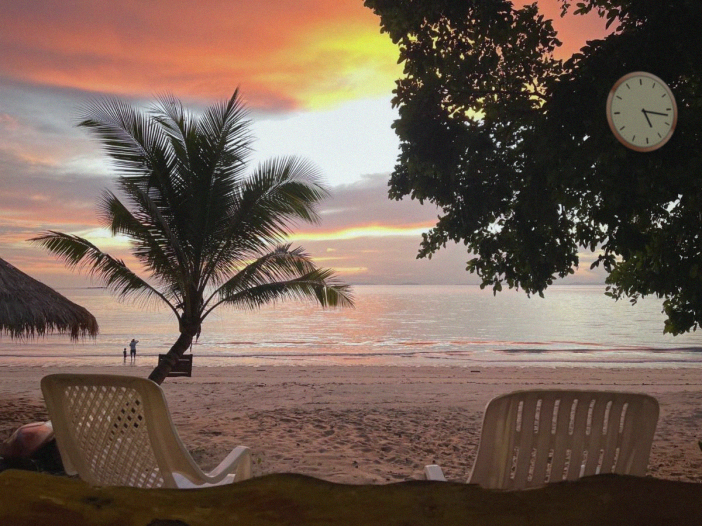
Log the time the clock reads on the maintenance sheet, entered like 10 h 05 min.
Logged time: 5 h 17 min
